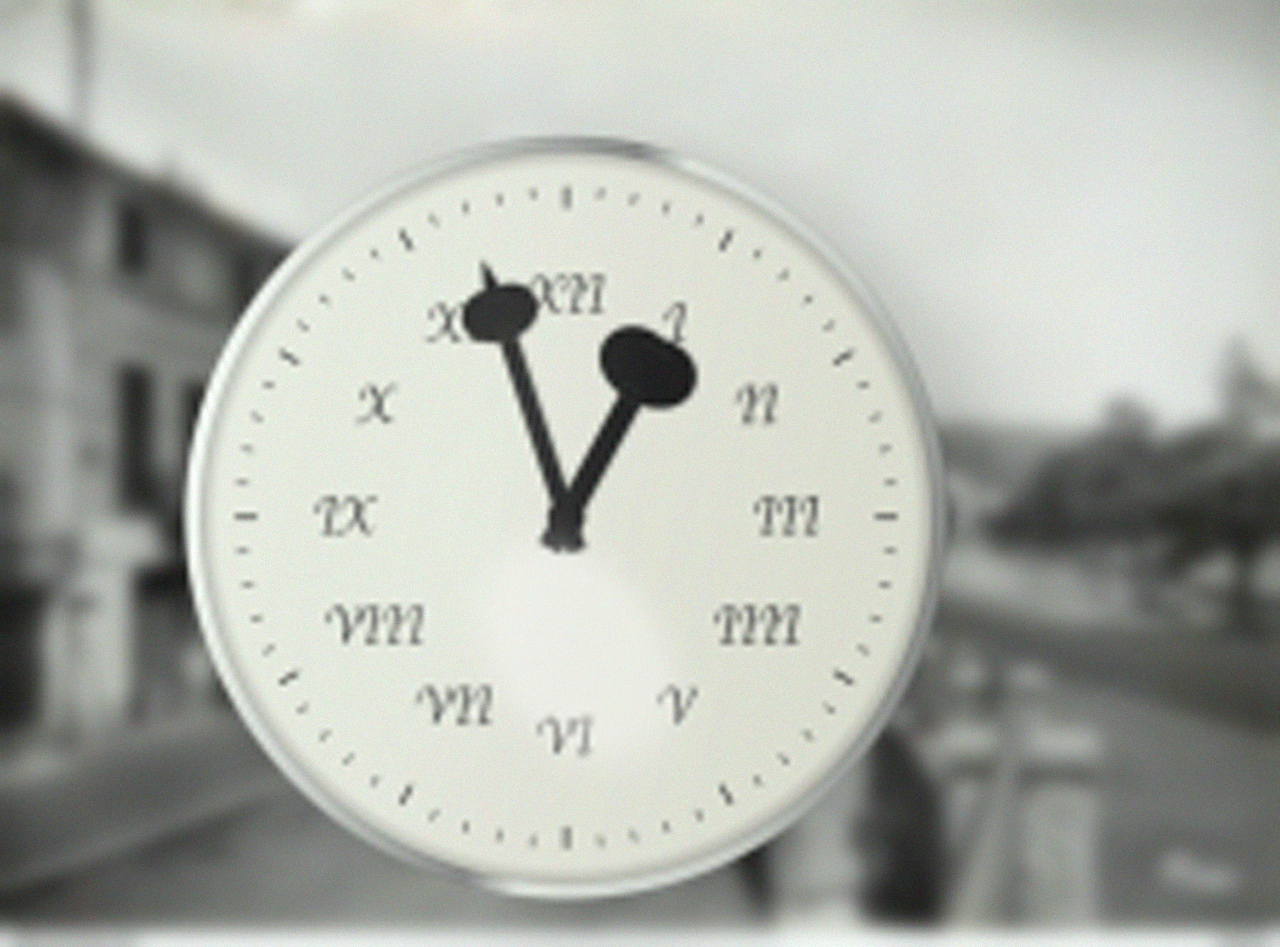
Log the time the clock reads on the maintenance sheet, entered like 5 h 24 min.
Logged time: 12 h 57 min
